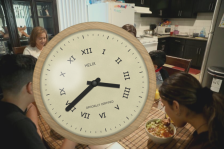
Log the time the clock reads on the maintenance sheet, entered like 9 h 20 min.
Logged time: 3 h 40 min
